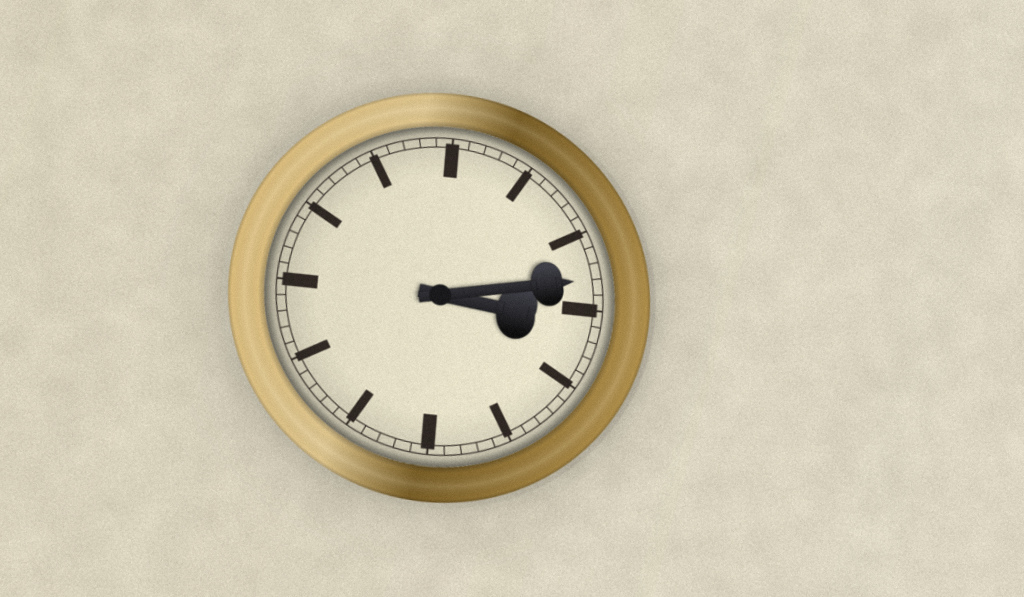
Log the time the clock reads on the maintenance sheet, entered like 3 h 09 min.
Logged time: 3 h 13 min
